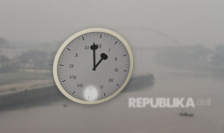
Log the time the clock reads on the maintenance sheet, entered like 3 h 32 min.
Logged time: 12 h 58 min
